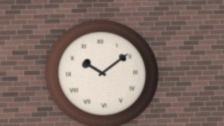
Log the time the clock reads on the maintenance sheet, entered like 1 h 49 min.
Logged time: 10 h 09 min
